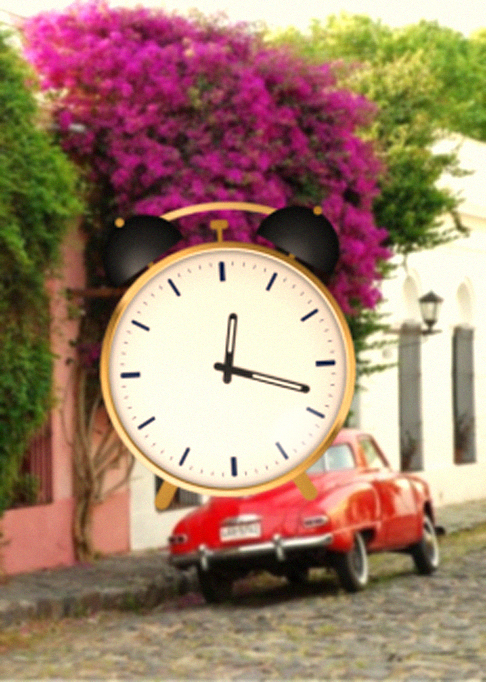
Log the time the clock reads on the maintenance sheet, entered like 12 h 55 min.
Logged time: 12 h 18 min
